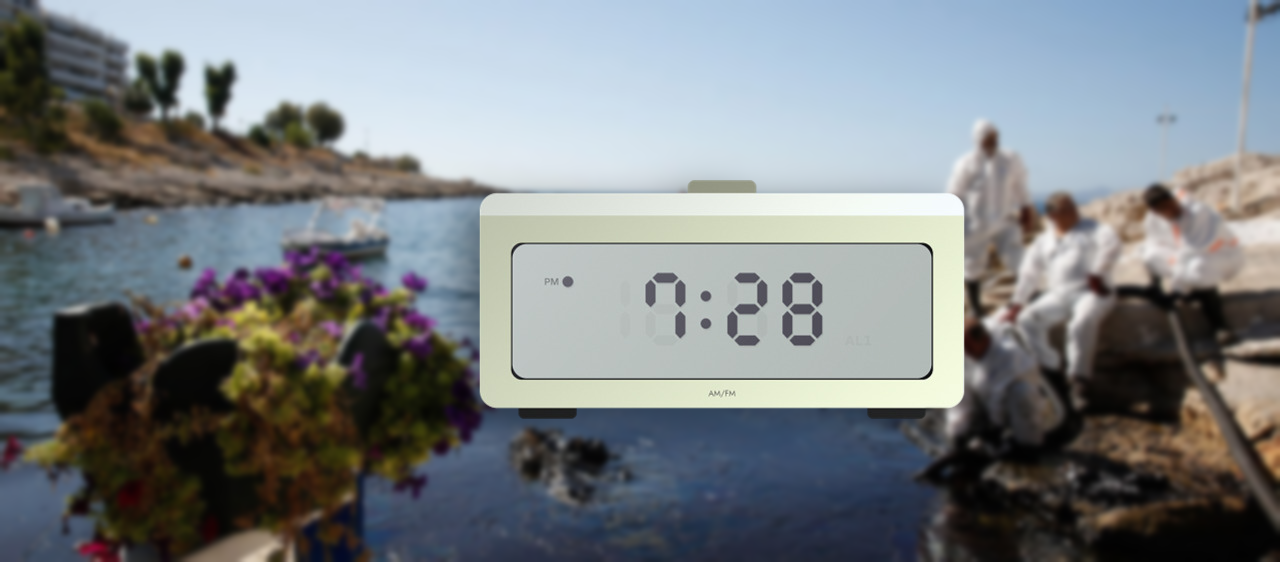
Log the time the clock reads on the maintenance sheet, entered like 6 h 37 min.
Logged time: 7 h 28 min
